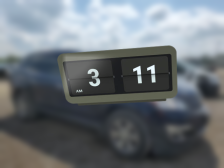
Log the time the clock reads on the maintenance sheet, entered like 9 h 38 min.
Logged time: 3 h 11 min
